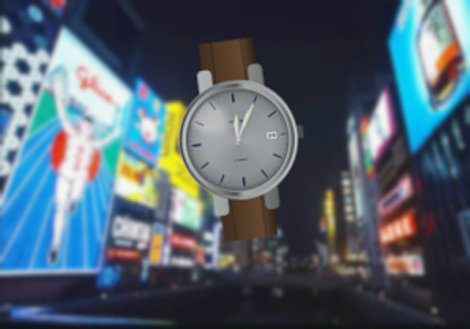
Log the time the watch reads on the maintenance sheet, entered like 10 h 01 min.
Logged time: 12 h 05 min
